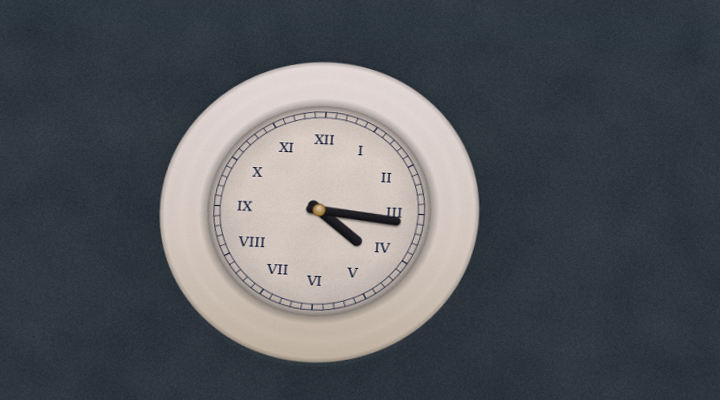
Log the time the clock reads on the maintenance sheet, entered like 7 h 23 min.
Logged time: 4 h 16 min
